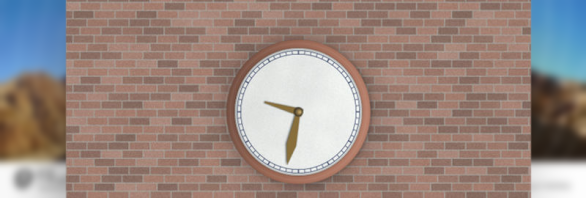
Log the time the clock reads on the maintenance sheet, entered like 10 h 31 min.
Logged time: 9 h 32 min
